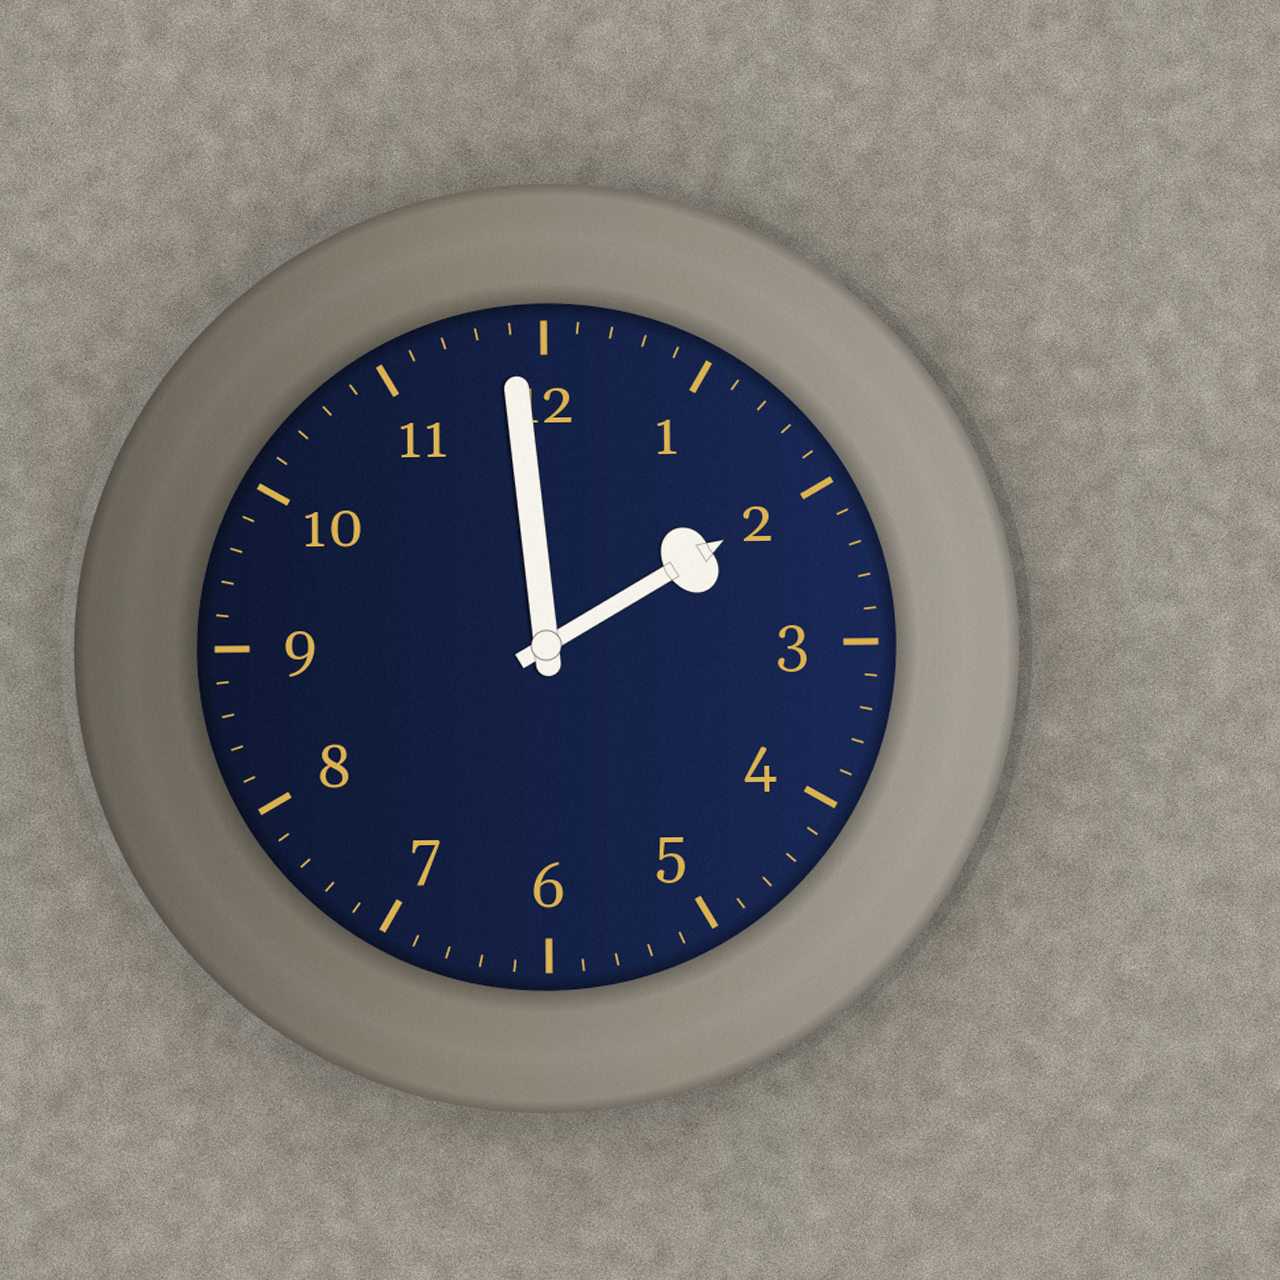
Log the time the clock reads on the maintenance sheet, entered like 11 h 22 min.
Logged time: 1 h 59 min
